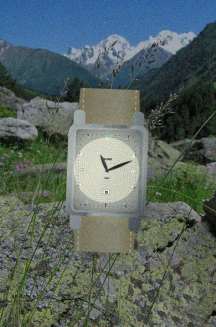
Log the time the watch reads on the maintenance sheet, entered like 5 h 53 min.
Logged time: 11 h 11 min
